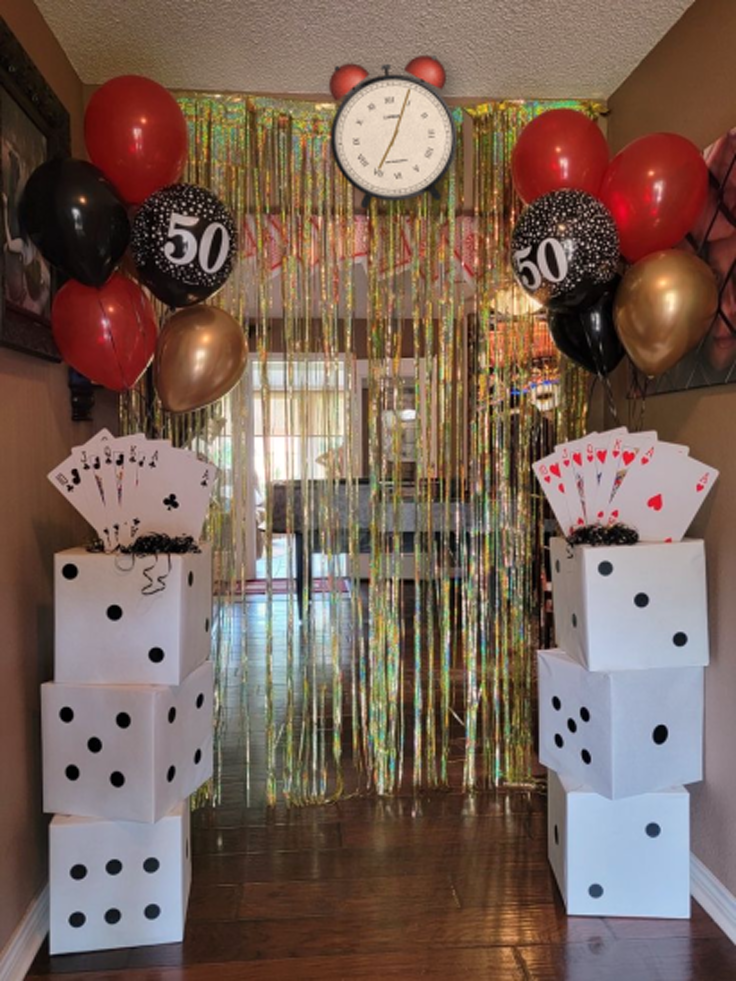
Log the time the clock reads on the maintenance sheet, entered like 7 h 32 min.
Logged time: 7 h 04 min
